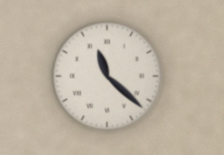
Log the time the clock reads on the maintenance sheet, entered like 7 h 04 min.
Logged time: 11 h 22 min
